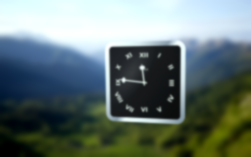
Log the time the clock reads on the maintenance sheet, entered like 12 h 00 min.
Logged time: 11 h 46 min
